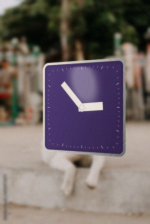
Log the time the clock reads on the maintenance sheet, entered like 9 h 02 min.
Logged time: 2 h 53 min
